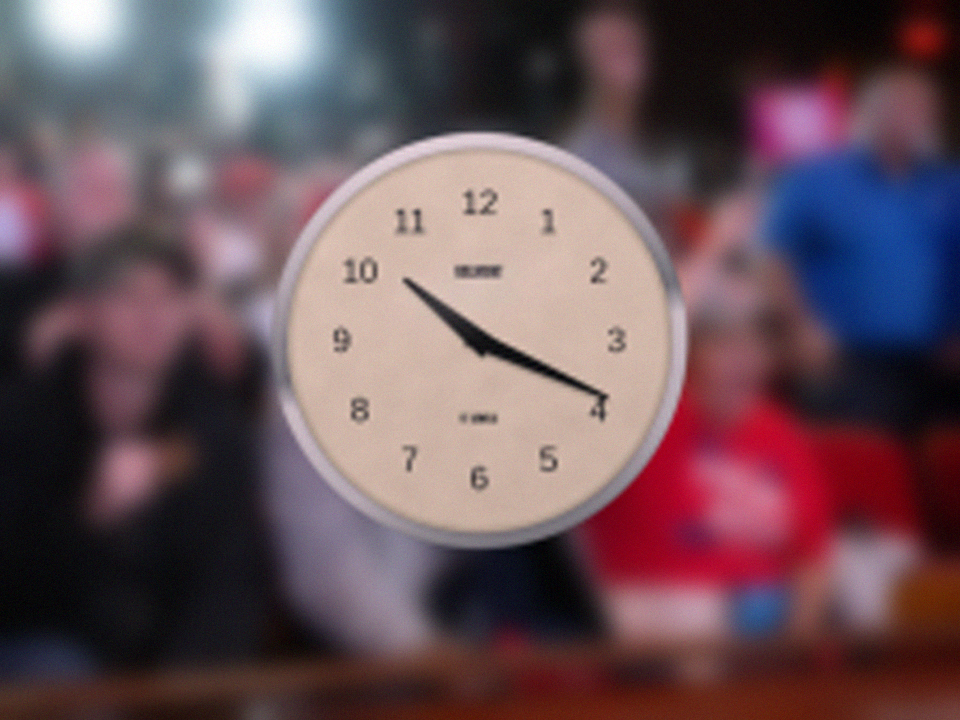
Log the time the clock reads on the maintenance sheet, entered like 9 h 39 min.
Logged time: 10 h 19 min
